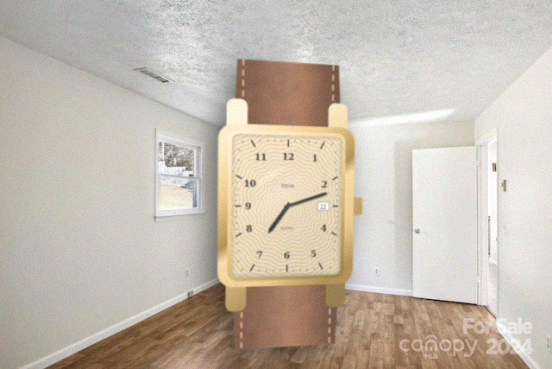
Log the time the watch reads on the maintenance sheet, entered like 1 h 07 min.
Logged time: 7 h 12 min
